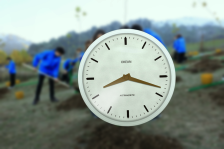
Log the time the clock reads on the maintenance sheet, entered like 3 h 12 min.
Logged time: 8 h 18 min
